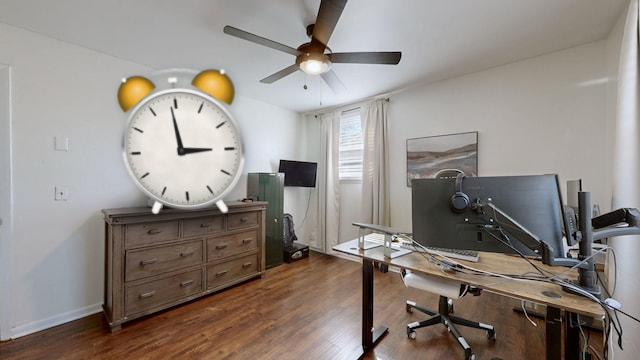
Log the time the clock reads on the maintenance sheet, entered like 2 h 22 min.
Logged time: 2 h 59 min
